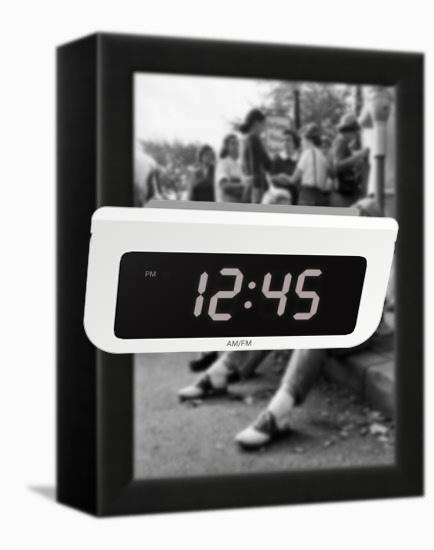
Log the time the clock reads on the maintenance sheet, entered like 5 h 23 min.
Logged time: 12 h 45 min
